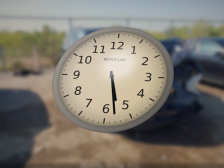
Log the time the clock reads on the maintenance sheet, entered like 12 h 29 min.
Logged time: 5 h 28 min
